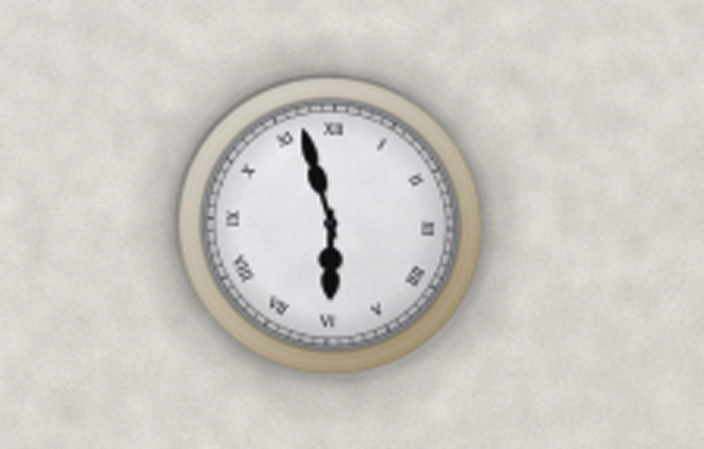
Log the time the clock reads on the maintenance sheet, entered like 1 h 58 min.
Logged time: 5 h 57 min
